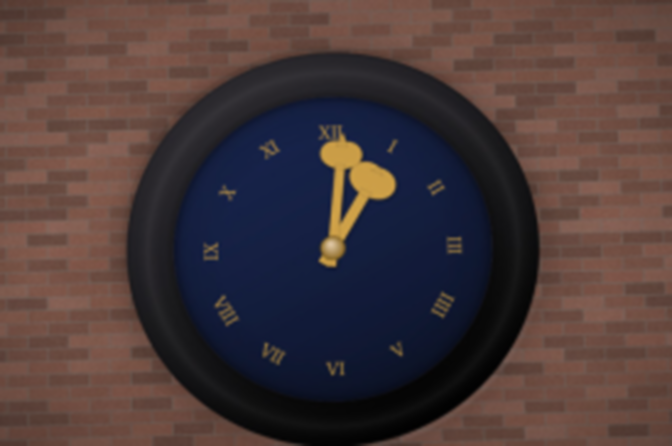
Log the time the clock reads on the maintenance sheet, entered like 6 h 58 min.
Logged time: 1 h 01 min
